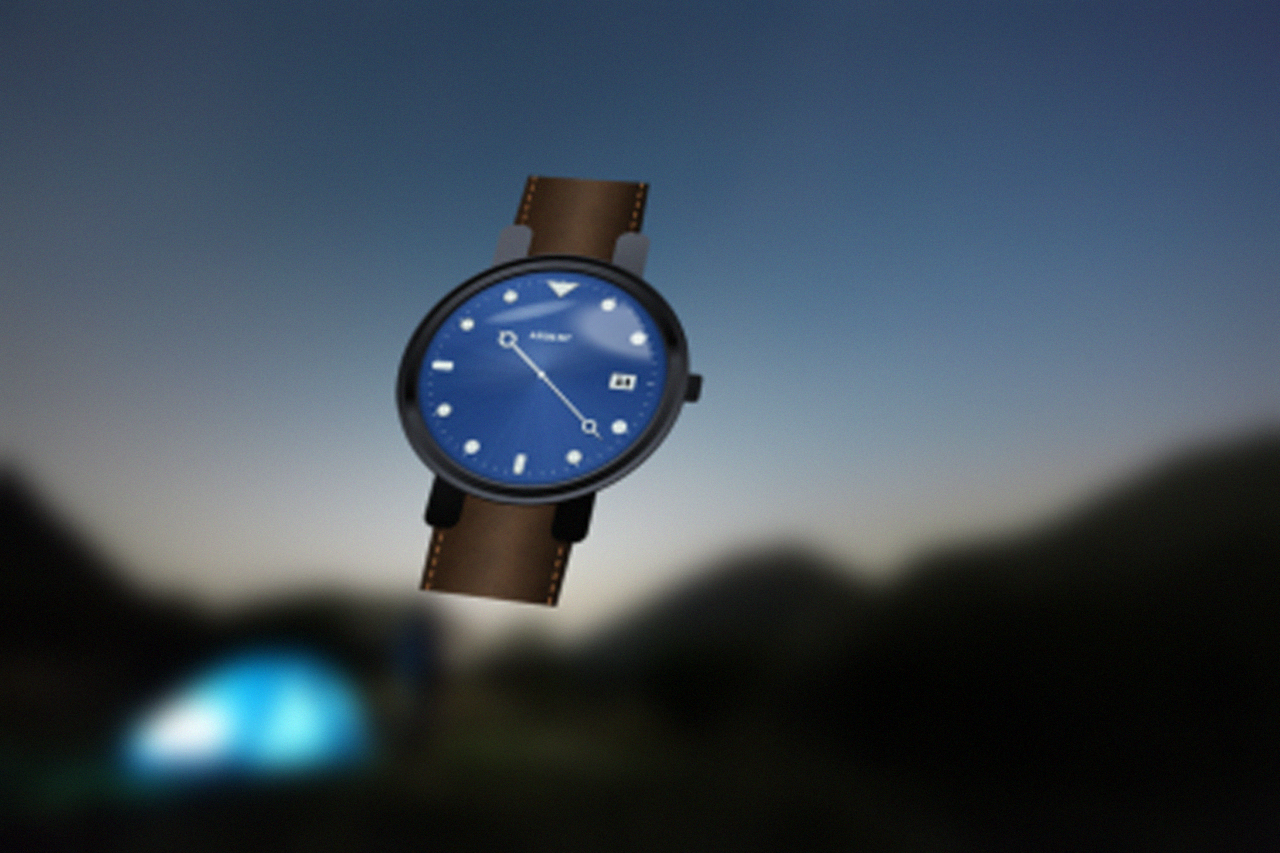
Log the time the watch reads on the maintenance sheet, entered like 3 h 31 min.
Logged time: 10 h 22 min
